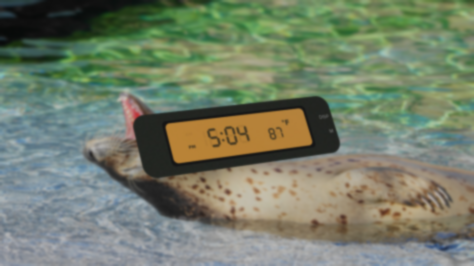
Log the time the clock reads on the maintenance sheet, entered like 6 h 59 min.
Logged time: 5 h 04 min
